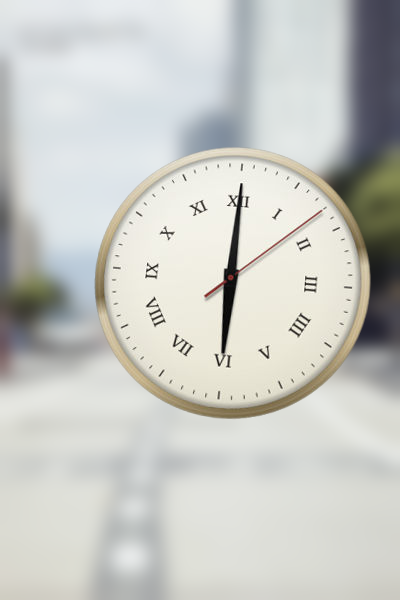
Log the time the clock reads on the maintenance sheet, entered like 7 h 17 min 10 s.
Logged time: 6 h 00 min 08 s
